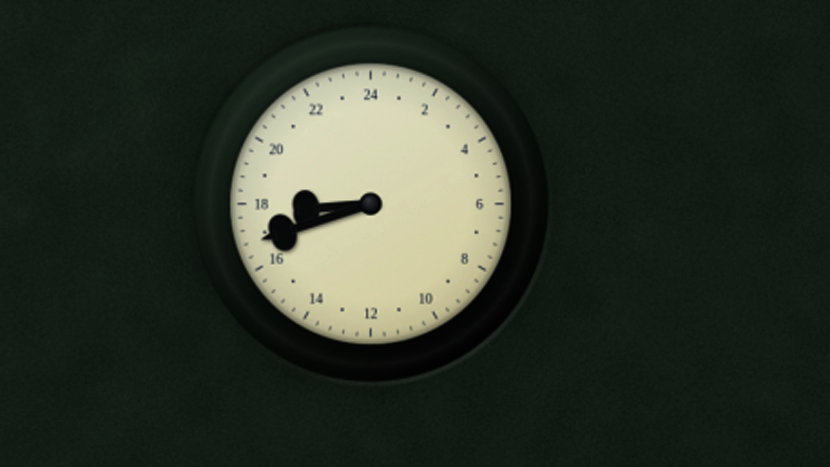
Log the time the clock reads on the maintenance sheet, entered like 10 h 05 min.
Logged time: 17 h 42 min
